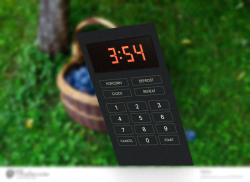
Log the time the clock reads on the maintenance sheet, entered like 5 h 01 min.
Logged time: 3 h 54 min
